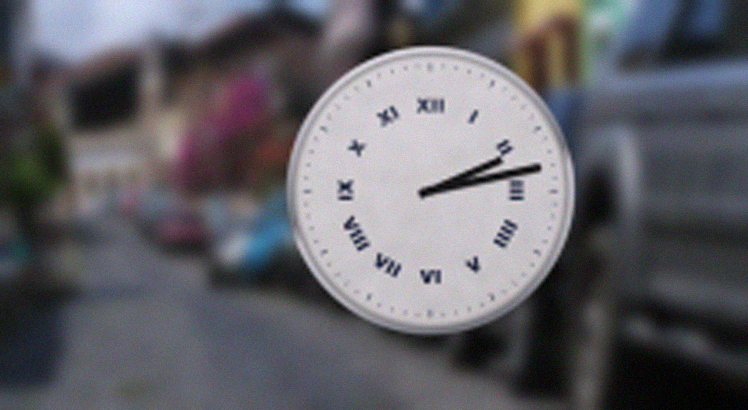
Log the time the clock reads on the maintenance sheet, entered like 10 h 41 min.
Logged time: 2 h 13 min
